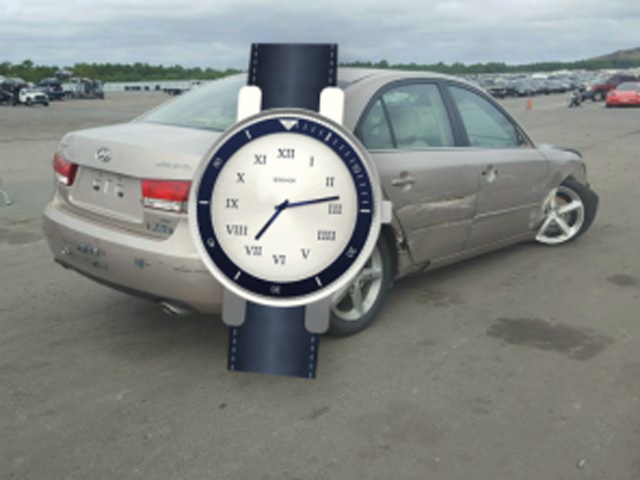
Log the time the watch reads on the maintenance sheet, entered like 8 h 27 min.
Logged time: 7 h 13 min
